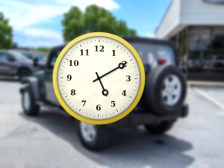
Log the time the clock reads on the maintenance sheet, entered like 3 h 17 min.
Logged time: 5 h 10 min
